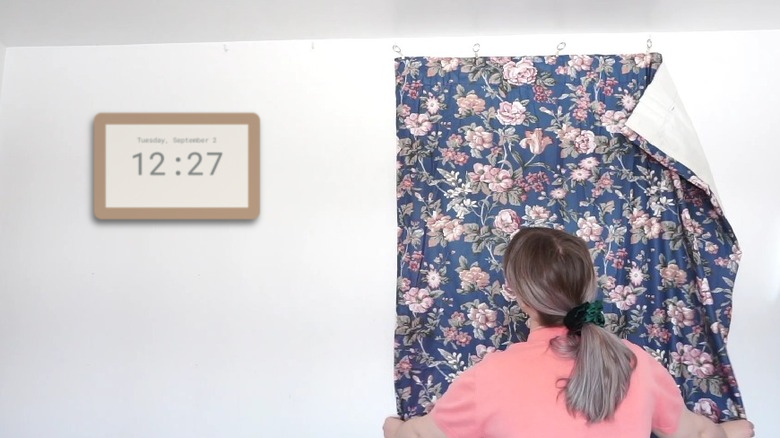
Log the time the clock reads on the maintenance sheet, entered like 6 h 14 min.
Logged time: 12 h 27 min
